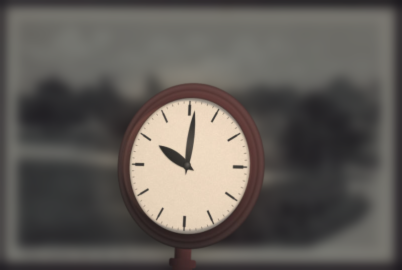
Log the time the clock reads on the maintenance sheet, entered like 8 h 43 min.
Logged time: 10 h 01 min
